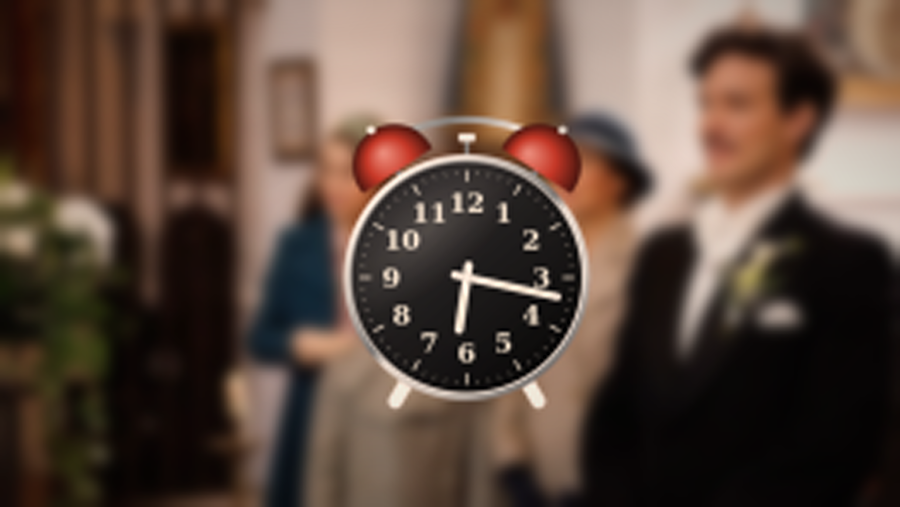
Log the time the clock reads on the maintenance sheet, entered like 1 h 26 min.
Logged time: 6 h 17 min
